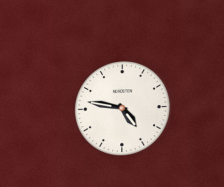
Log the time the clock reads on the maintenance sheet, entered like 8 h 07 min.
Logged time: 4 h 47 min
